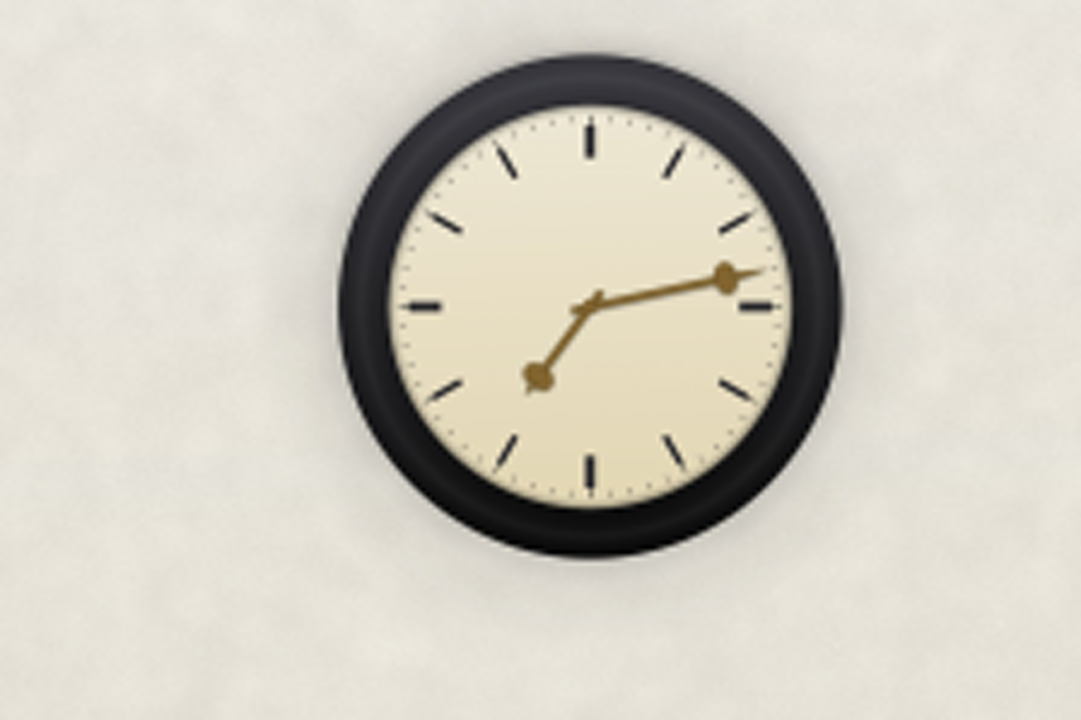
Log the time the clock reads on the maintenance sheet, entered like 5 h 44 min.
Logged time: 7 h 13 min
